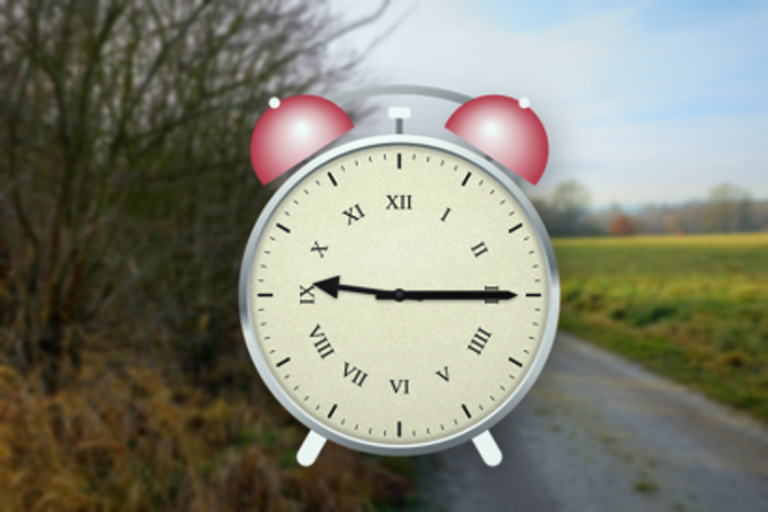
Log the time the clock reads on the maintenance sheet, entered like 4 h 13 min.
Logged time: 9 h 15 min
